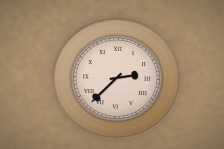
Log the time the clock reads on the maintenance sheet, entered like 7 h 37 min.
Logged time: 2 h 37 min
